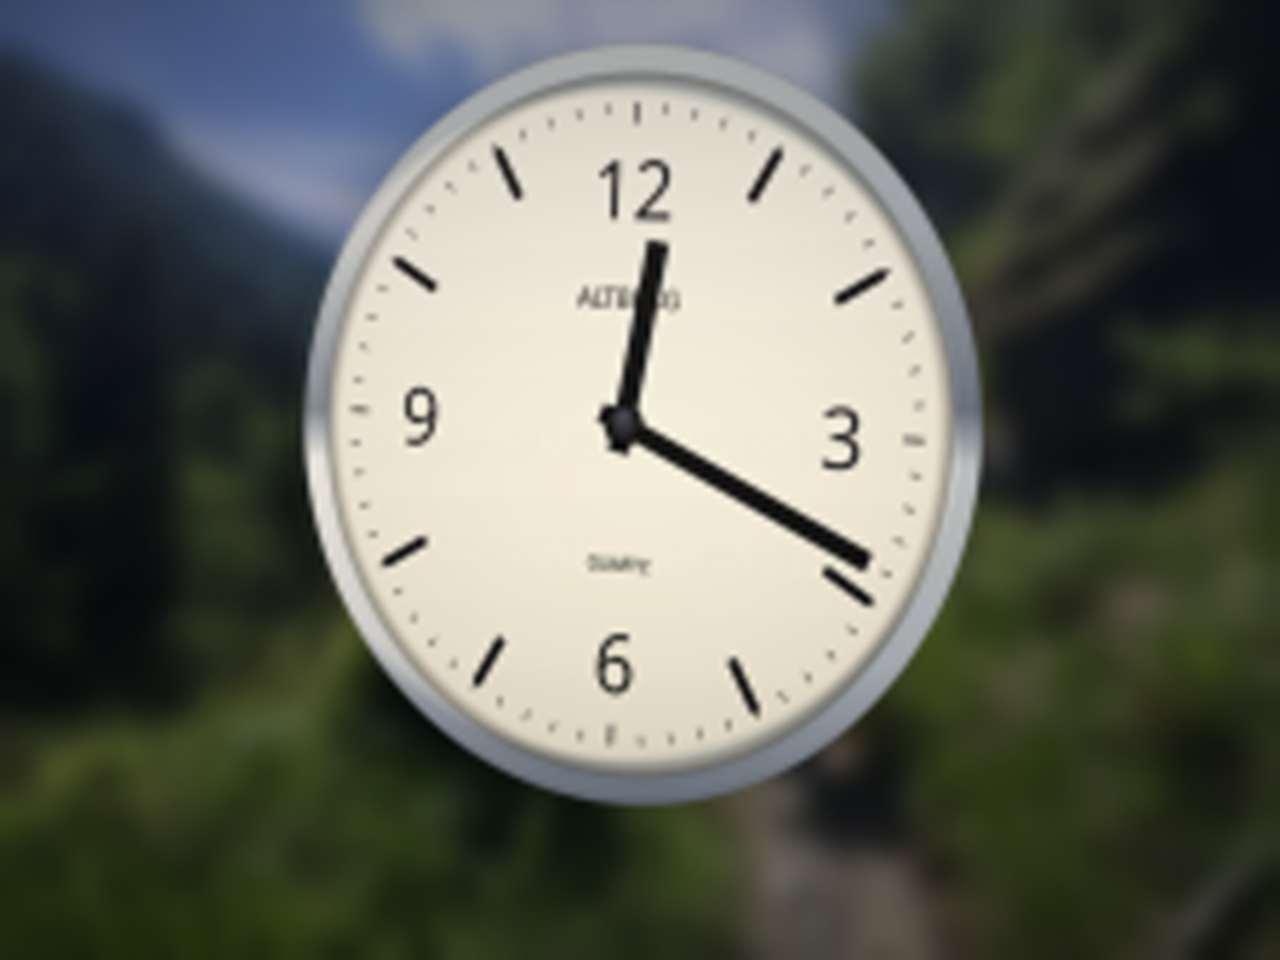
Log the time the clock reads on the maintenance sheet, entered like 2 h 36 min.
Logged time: 12 h 19 min
